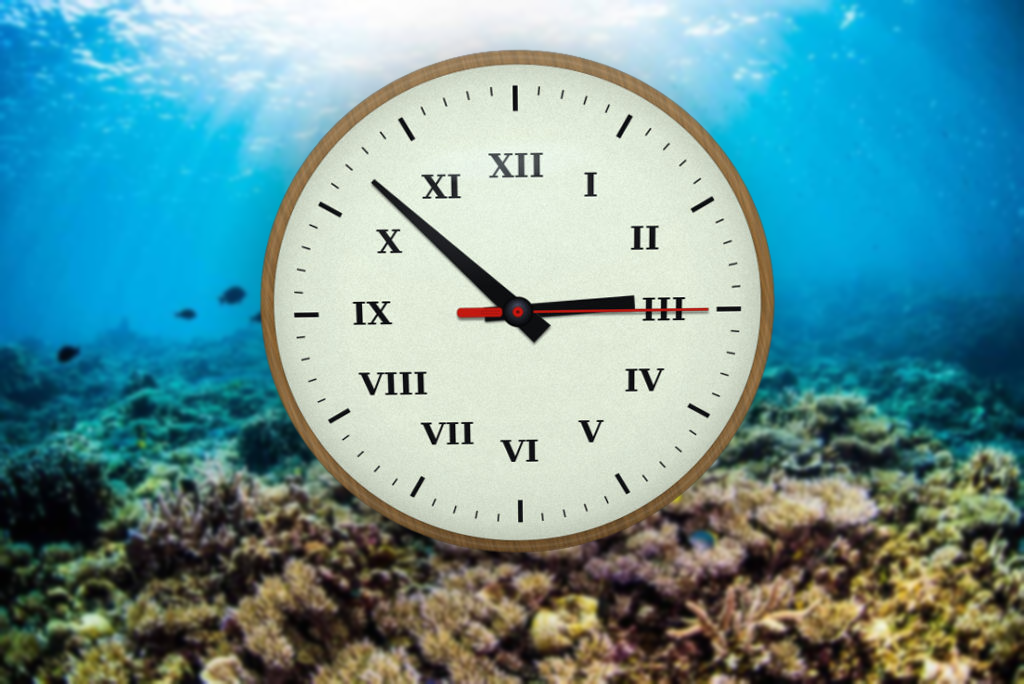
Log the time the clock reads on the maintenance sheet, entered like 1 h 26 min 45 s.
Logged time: 2 h 52 min 15 s
